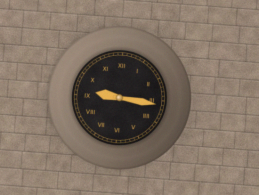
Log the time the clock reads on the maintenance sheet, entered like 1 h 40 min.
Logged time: 9 h 16 min
